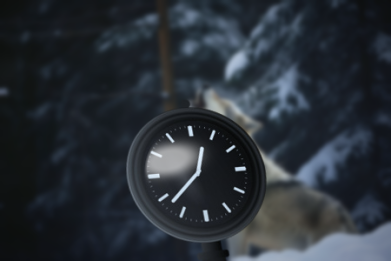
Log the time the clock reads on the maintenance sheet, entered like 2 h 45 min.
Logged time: 12 h 38 min
